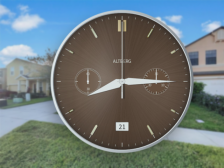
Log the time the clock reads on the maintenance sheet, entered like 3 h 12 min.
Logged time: 8 h 15 min
